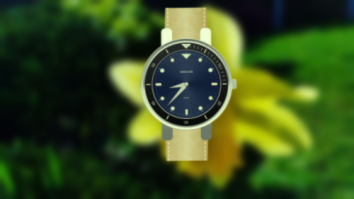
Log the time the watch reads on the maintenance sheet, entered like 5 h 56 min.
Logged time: 8 h 37 min
